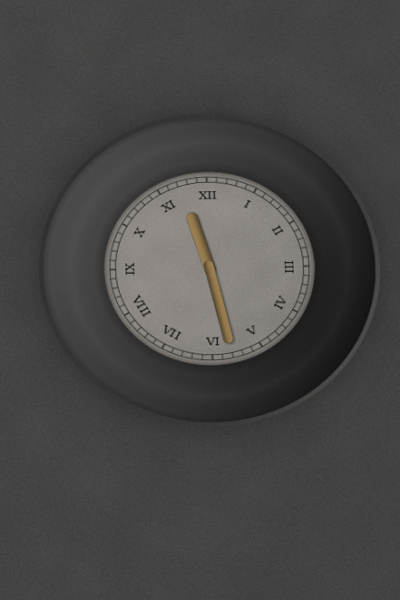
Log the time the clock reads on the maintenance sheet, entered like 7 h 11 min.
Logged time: 11 h 28 min
